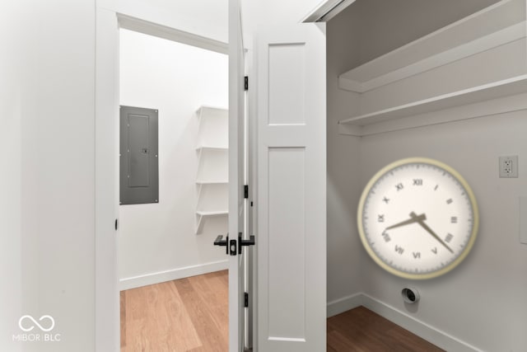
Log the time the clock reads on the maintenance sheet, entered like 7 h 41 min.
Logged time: 8 h 22 min
